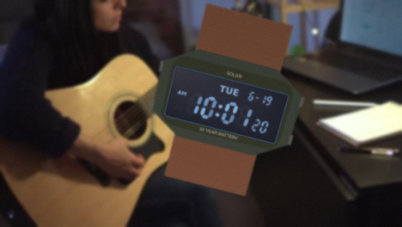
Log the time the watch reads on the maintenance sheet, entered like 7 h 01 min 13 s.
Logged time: 10 h 01 min 20 s
